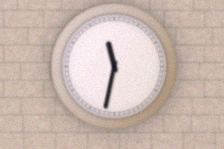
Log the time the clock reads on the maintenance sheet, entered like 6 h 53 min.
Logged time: 11 h 32 min
